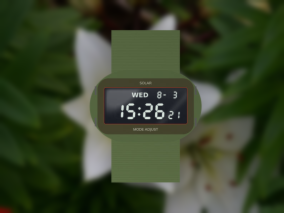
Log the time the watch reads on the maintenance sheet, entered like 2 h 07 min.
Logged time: 15 h 26 min
